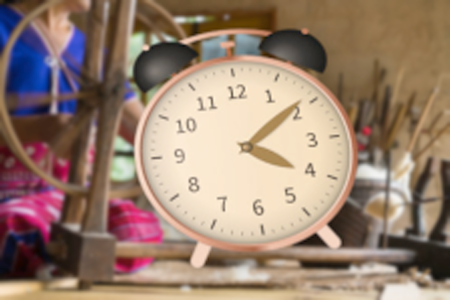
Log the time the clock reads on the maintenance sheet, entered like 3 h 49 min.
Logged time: 4 h 09 min
